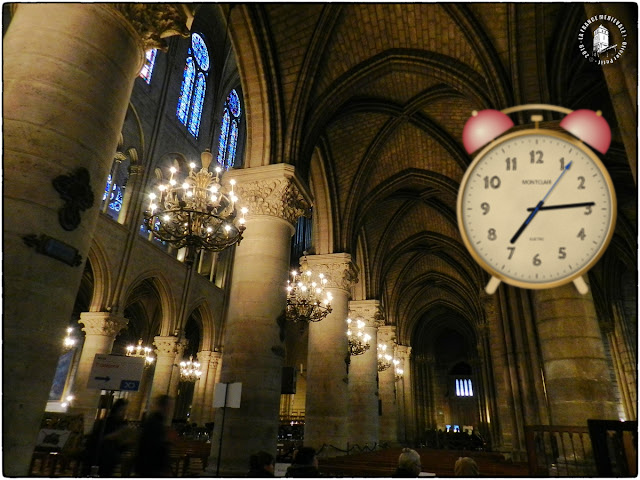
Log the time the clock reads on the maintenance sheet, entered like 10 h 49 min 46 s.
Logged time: 7 h 14 min 06 s
